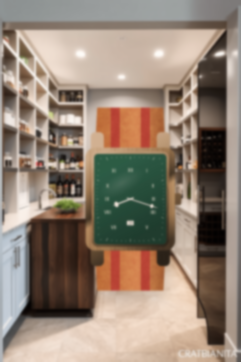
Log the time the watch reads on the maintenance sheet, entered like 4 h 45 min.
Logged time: 8 h 18 min
